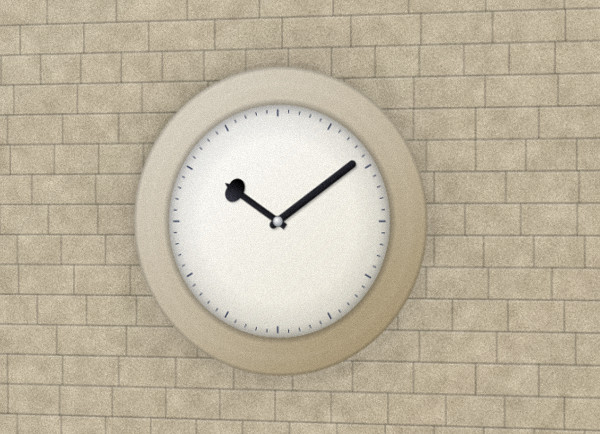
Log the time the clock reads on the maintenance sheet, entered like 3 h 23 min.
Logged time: 10 h 09 min
